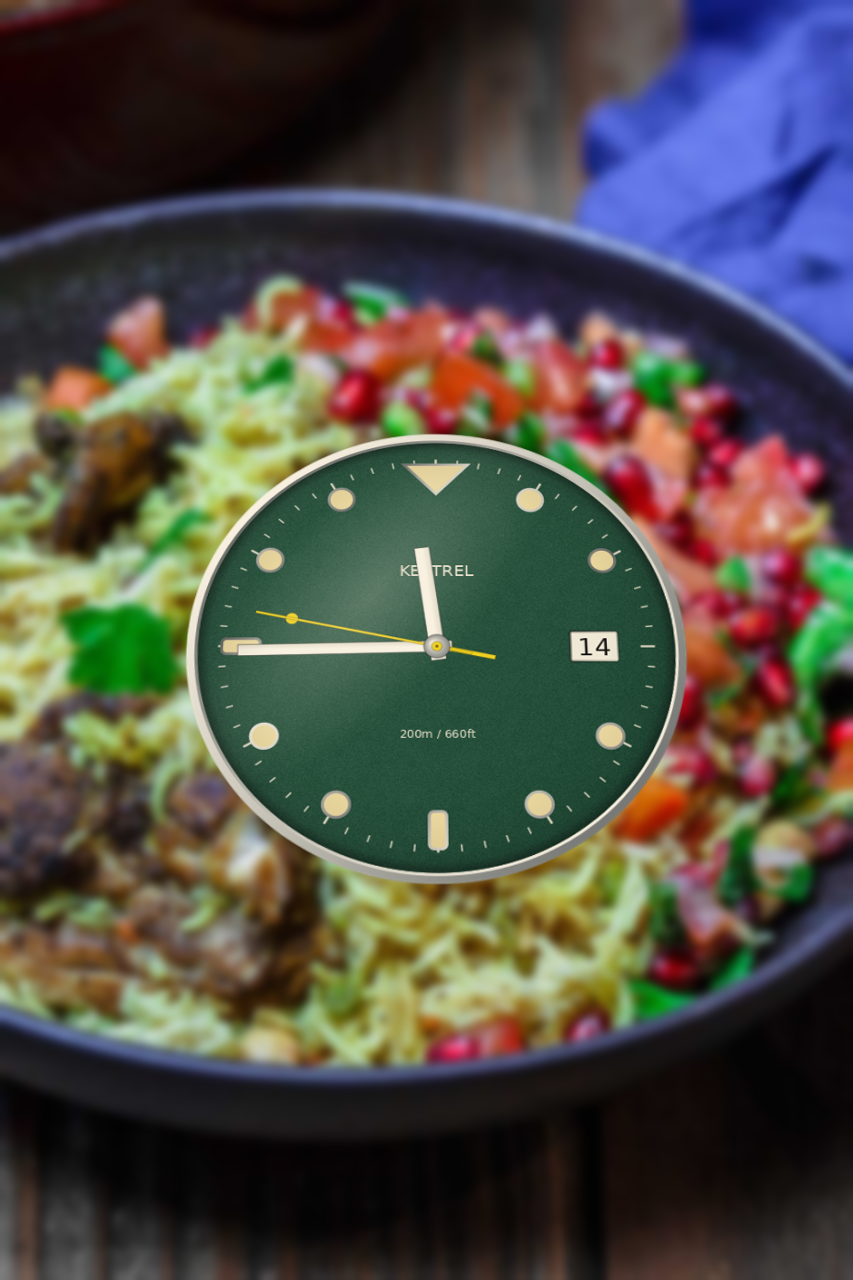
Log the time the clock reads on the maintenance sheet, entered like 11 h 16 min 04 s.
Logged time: 11 h 44 min 47 s
